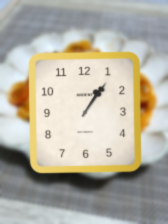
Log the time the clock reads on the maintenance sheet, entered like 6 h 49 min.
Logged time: 1 h 06 min
